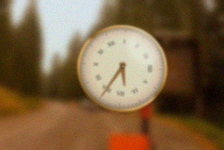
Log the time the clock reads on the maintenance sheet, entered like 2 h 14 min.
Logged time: 6 h 40 min
